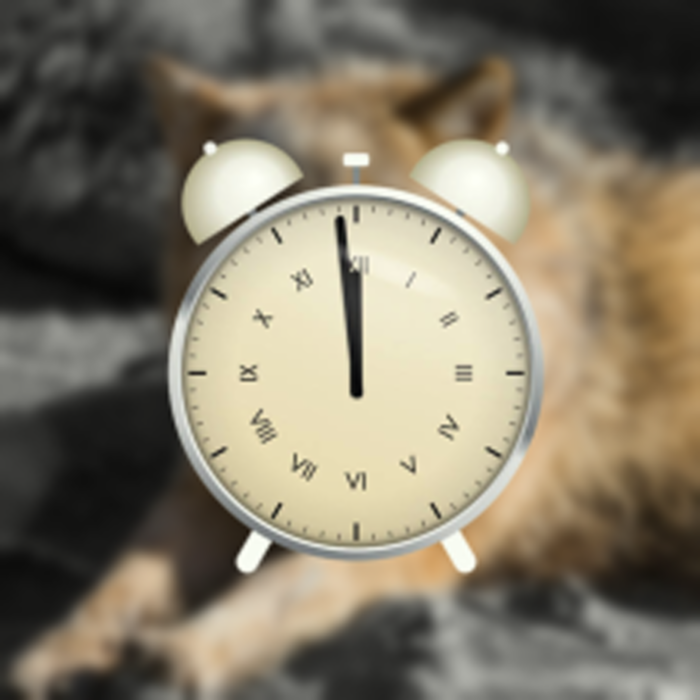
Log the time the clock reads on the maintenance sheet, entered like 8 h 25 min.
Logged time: 11 h 59 min
